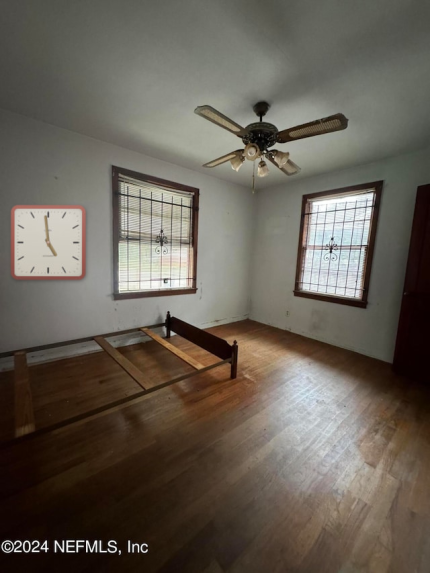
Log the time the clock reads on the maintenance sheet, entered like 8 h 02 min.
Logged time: 4 h 59 min
